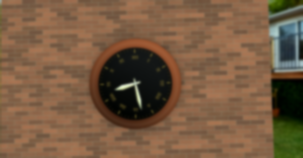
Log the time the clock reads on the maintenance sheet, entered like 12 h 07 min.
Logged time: 8 h 28 min
